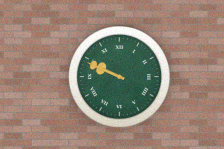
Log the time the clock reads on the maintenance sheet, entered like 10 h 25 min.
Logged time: 9 h 49 min
